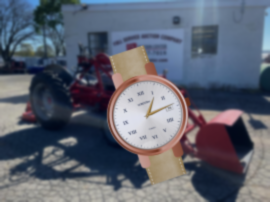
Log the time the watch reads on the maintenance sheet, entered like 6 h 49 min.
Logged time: 1 h 14 min
